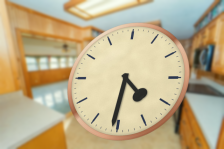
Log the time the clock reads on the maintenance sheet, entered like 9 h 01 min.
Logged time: 4 h 31 min
